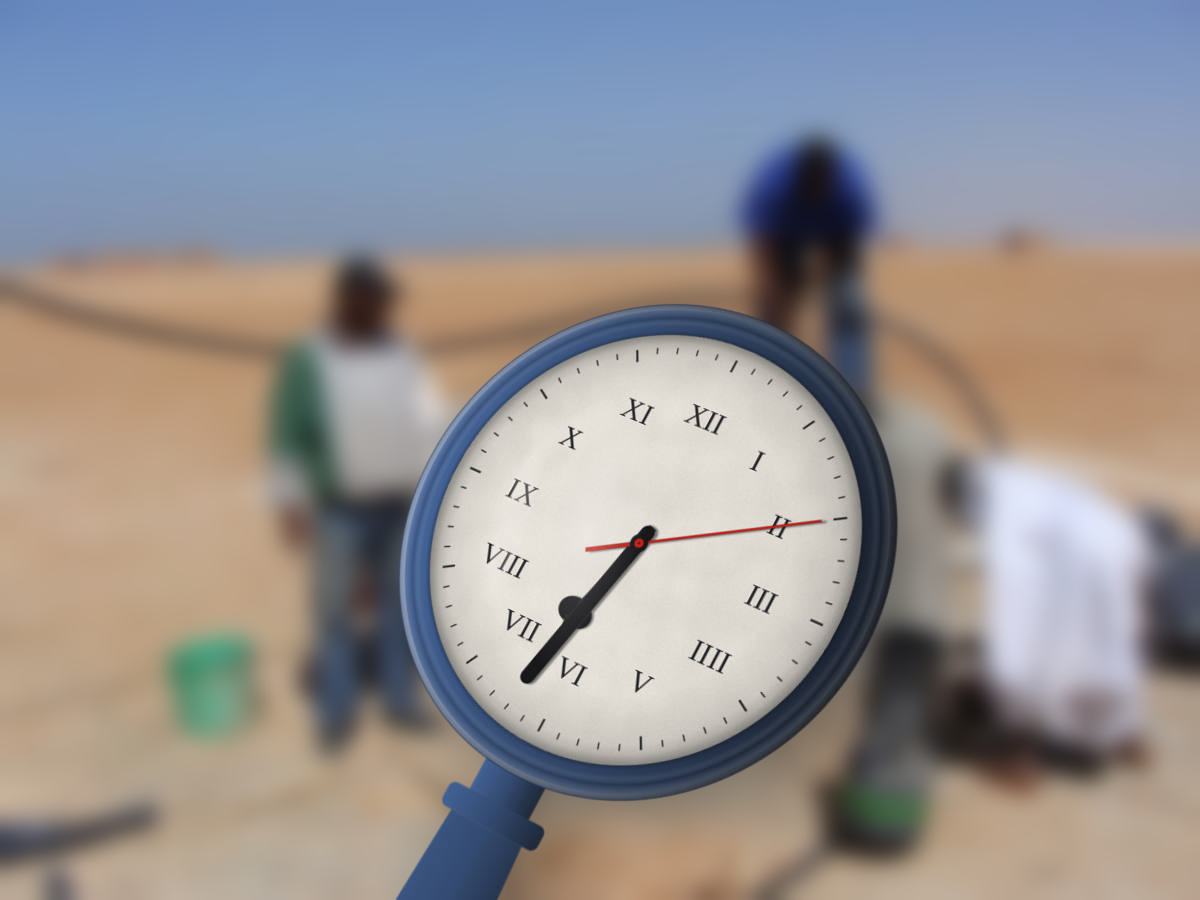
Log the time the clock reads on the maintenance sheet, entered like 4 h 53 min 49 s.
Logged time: 6 h 32 min 10 s
